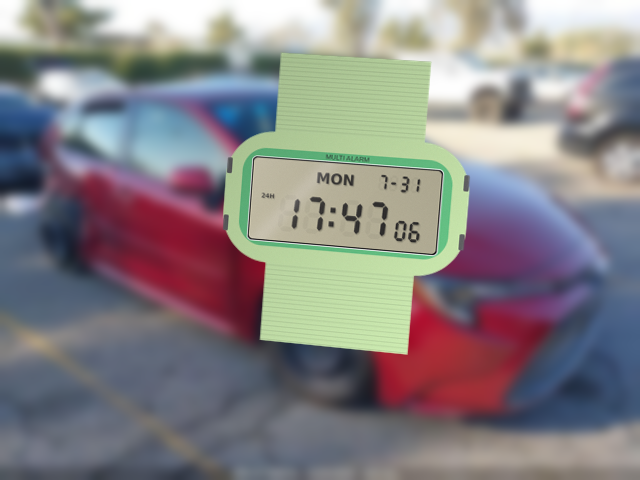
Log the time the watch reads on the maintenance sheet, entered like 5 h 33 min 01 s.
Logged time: 17 h 47 min 06 s
